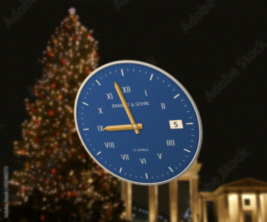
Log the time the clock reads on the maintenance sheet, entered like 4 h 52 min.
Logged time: 8 h 58 min
